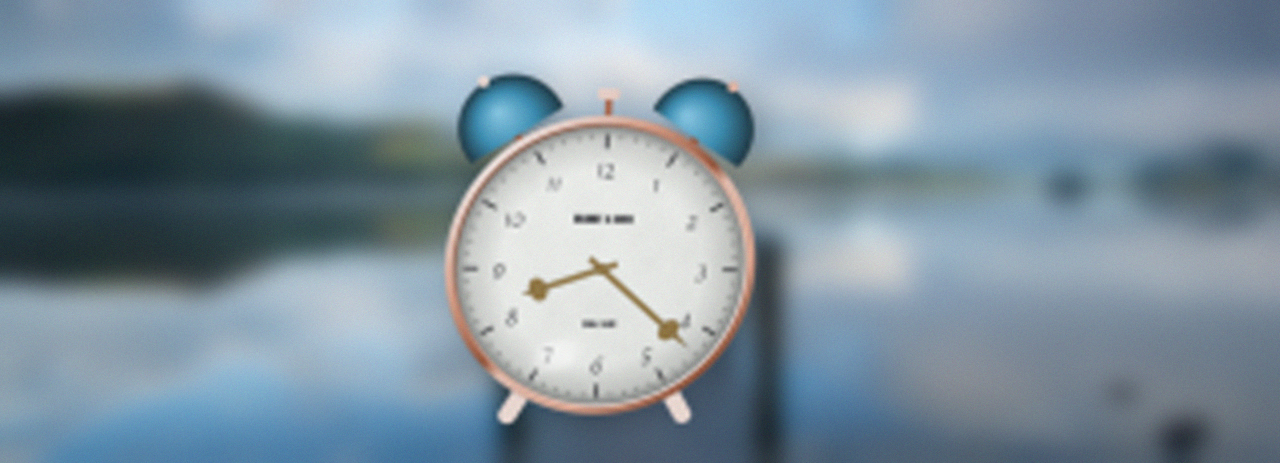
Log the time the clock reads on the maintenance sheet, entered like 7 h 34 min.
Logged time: 8 h 22 min
